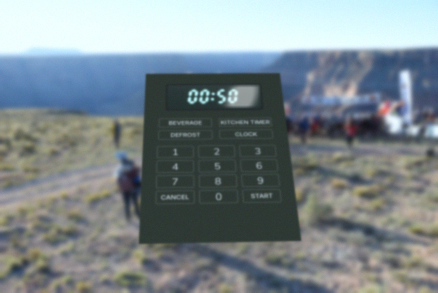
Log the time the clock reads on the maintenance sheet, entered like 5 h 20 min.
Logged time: 0 h 50 min
